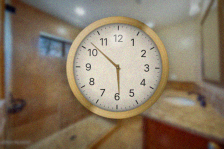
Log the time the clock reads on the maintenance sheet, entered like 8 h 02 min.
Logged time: 5 h 52 min
